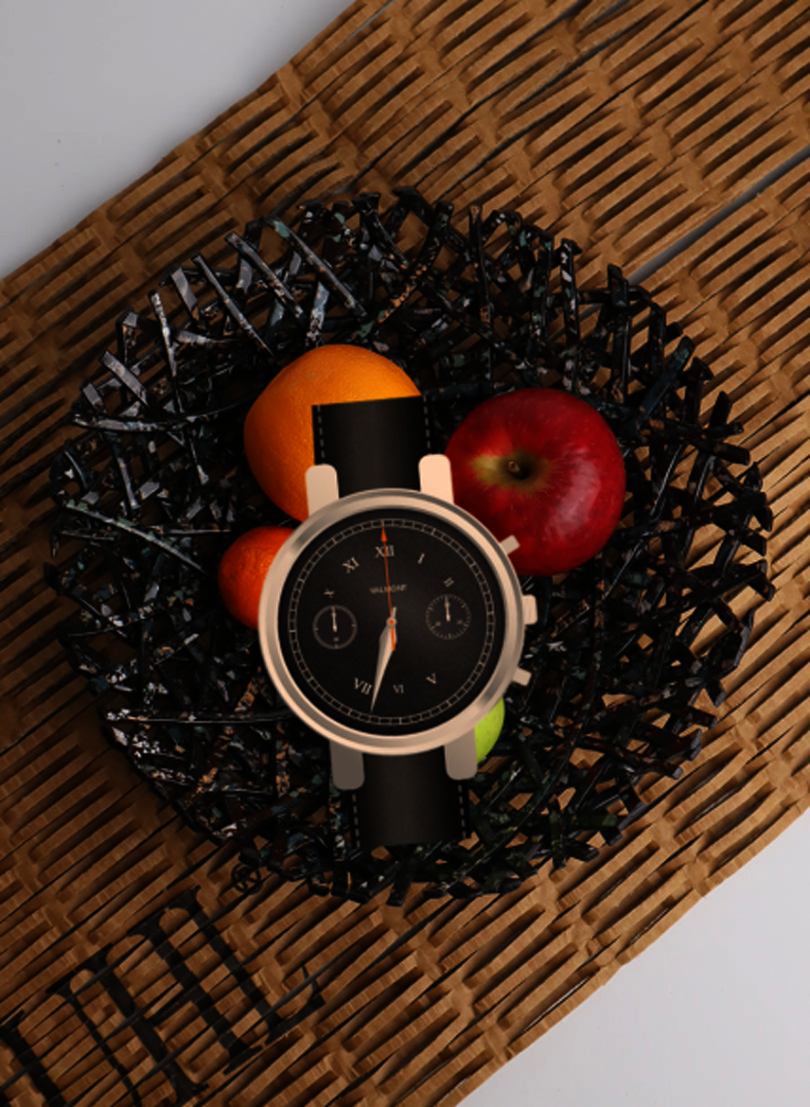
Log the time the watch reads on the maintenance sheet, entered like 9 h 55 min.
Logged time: 6 h 33 min
